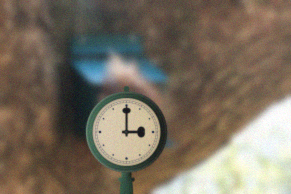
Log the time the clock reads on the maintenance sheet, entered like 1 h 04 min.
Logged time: 3 h 00 min
